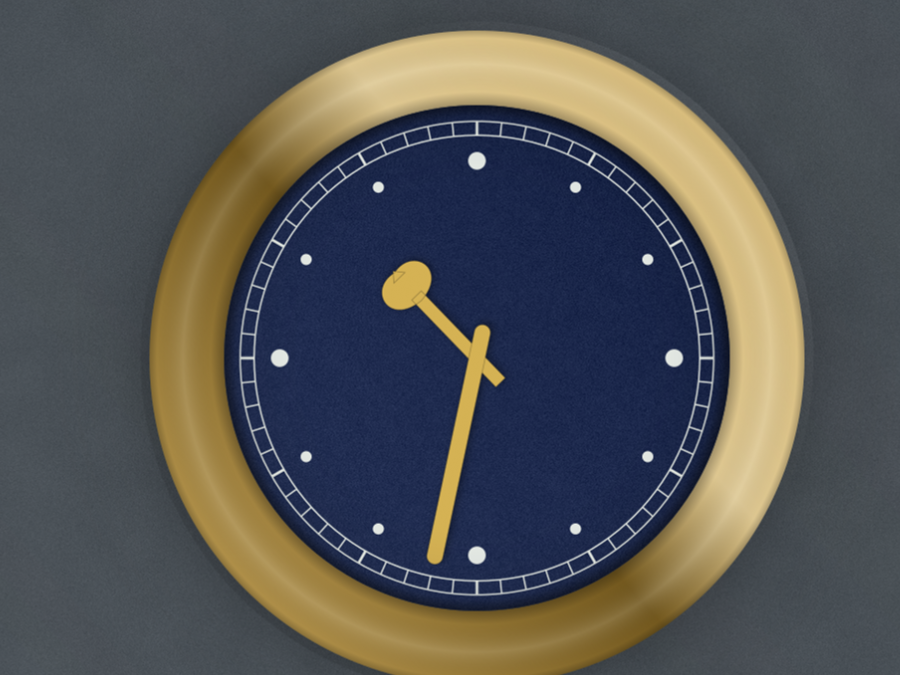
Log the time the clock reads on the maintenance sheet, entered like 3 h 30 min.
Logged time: 10 h 32 min
